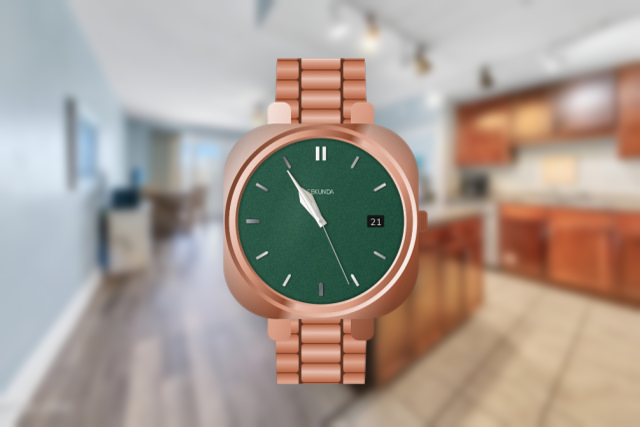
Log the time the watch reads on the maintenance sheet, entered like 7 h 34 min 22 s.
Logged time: 10 h 54 min 26 s
